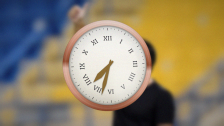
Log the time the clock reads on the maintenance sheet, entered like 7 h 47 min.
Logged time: 7 h 33 min
